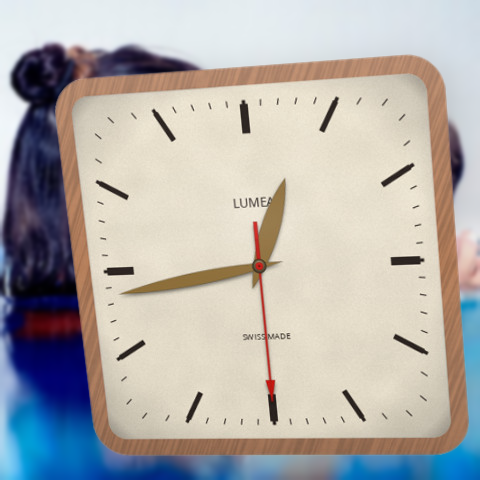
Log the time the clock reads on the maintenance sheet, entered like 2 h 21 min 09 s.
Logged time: 12 h 43 min 30 s
